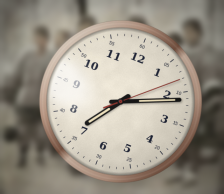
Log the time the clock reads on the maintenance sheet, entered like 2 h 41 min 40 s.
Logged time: 7 h 11 min 08 s
